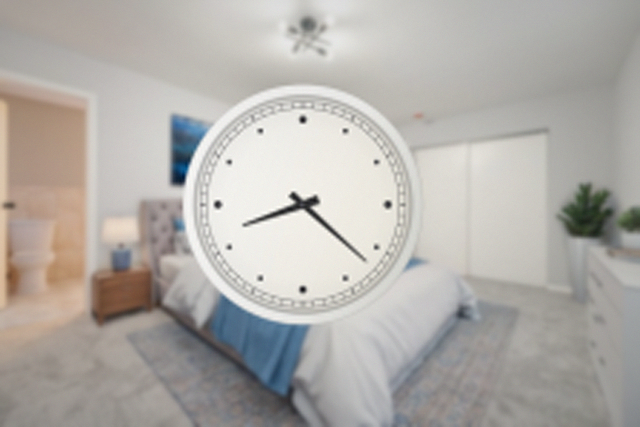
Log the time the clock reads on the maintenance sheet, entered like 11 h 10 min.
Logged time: 8 h 22 min
